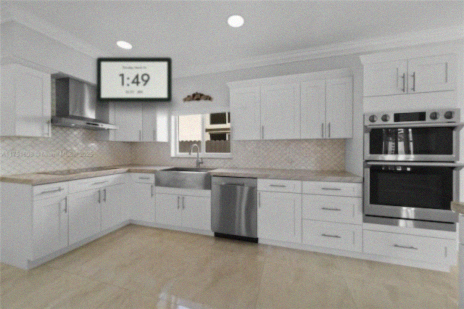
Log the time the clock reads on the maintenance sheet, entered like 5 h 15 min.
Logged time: 1 h 49 min
